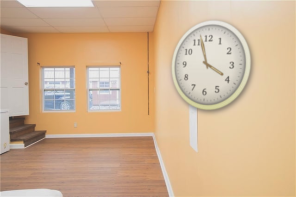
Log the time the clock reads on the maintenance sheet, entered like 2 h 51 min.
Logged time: 3 h 57 min
